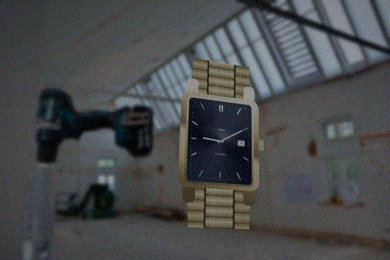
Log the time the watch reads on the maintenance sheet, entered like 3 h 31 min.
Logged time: 9 h 10 min
